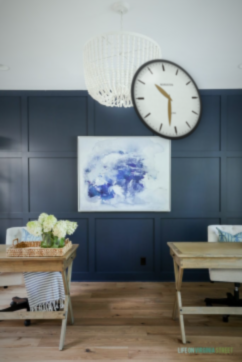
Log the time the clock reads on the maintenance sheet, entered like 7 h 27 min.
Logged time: 10 h 32 min
